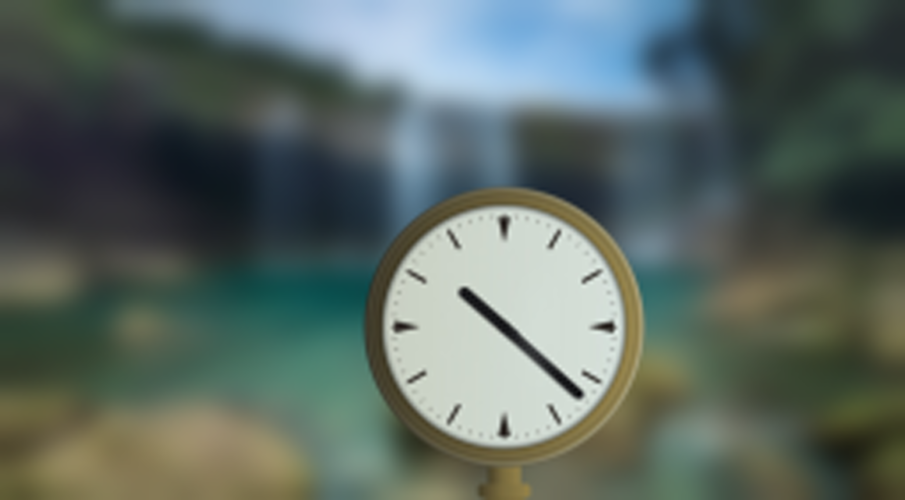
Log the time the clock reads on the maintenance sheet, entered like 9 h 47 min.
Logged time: 10 h 22 min
